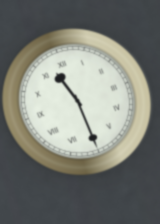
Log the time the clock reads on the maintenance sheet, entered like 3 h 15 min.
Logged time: 11 h 30 min
